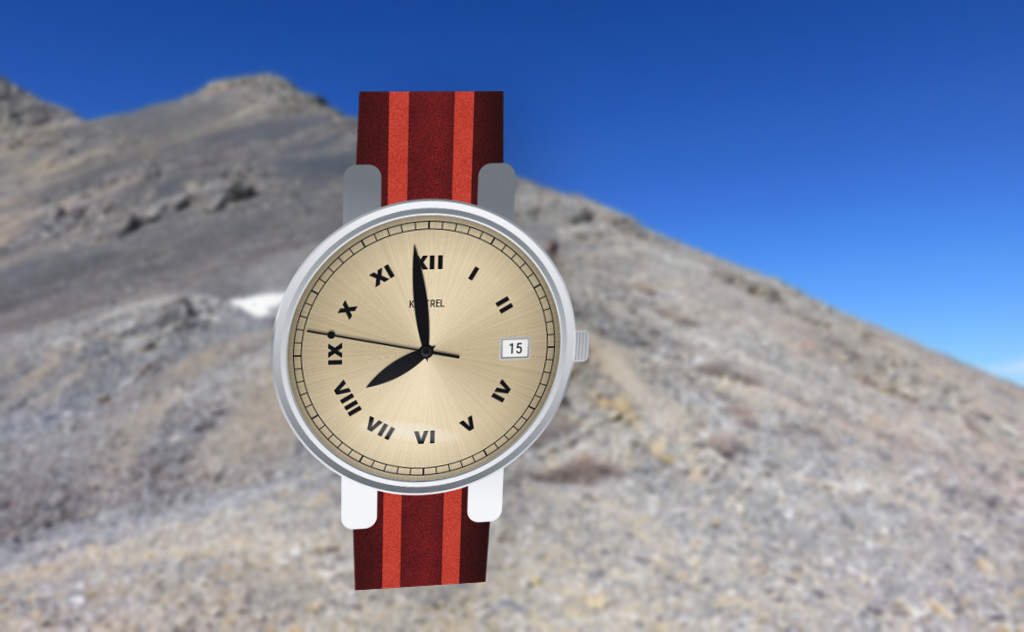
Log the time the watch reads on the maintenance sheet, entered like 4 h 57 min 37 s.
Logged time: 7 h 58 min 47 s
